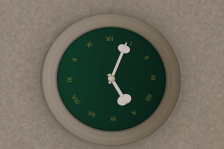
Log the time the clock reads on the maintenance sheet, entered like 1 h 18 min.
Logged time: 5 h 04 min
